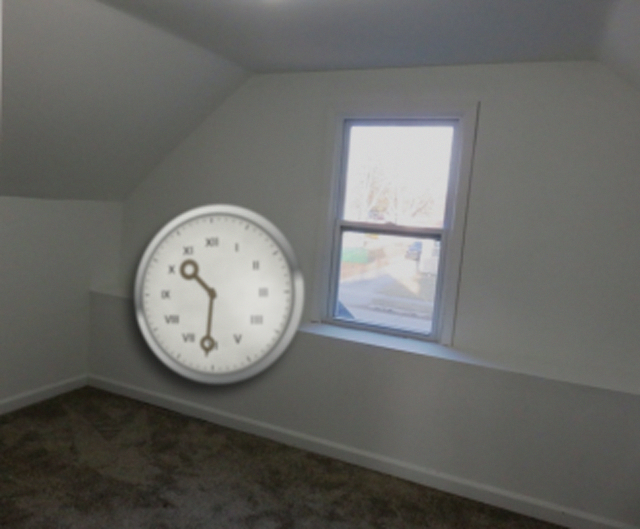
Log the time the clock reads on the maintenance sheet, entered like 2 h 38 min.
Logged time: 10 h 31 min
